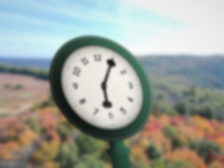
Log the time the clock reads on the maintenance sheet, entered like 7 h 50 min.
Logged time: 6 h 05 min
